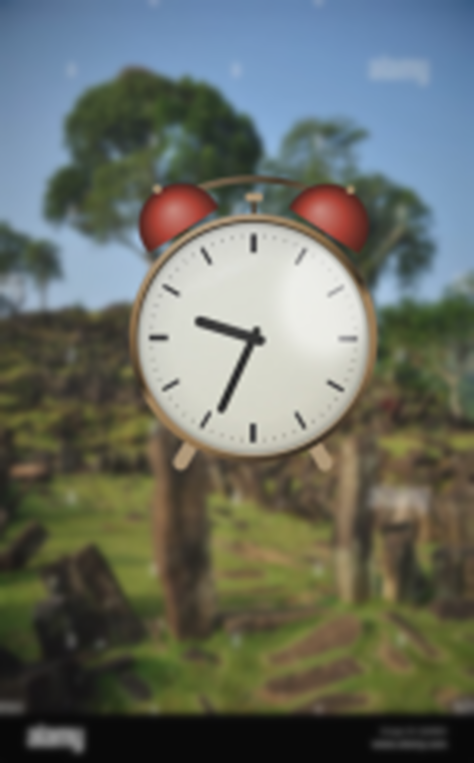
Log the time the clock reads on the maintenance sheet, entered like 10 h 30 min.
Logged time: 9 h 34 min
